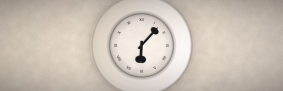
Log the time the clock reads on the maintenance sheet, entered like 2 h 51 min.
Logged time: 6 h 07 min
